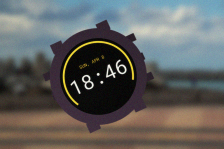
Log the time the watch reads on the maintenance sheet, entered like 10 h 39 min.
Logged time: 18 h 46 min
